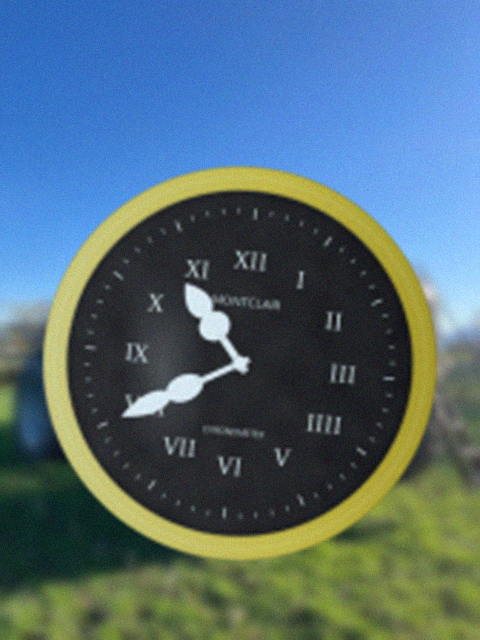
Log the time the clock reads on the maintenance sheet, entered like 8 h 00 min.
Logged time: 10 h 40 min
